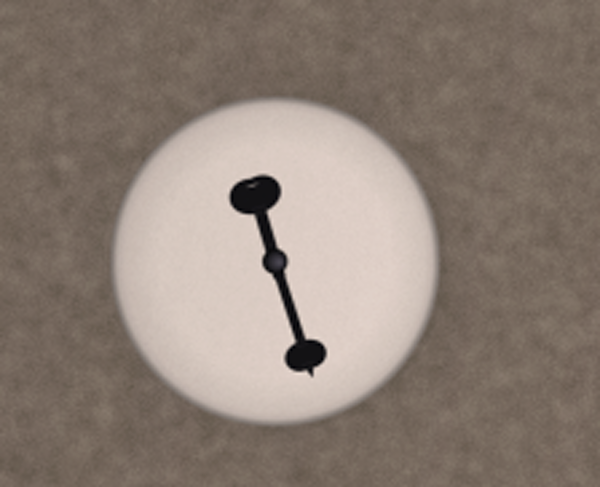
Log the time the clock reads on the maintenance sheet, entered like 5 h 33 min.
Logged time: 11 h 27 min
